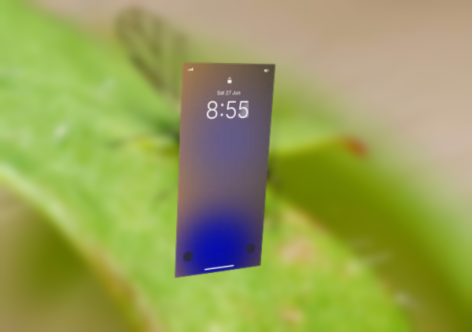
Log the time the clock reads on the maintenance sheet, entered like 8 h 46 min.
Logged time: 8 h 55 min
